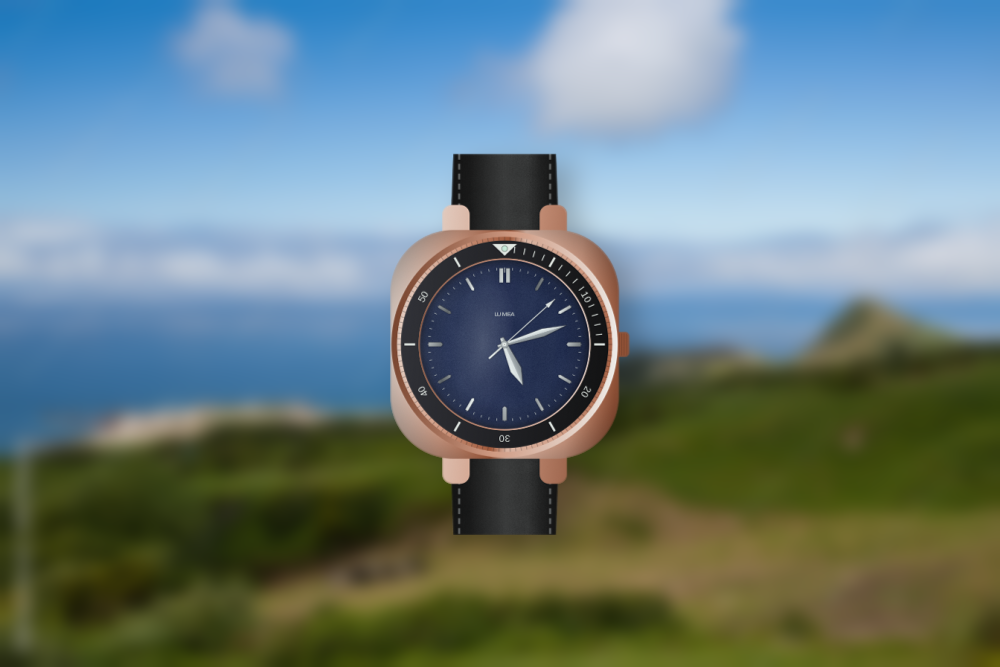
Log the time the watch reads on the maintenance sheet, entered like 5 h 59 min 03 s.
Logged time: 5 h 12 min 08 s
